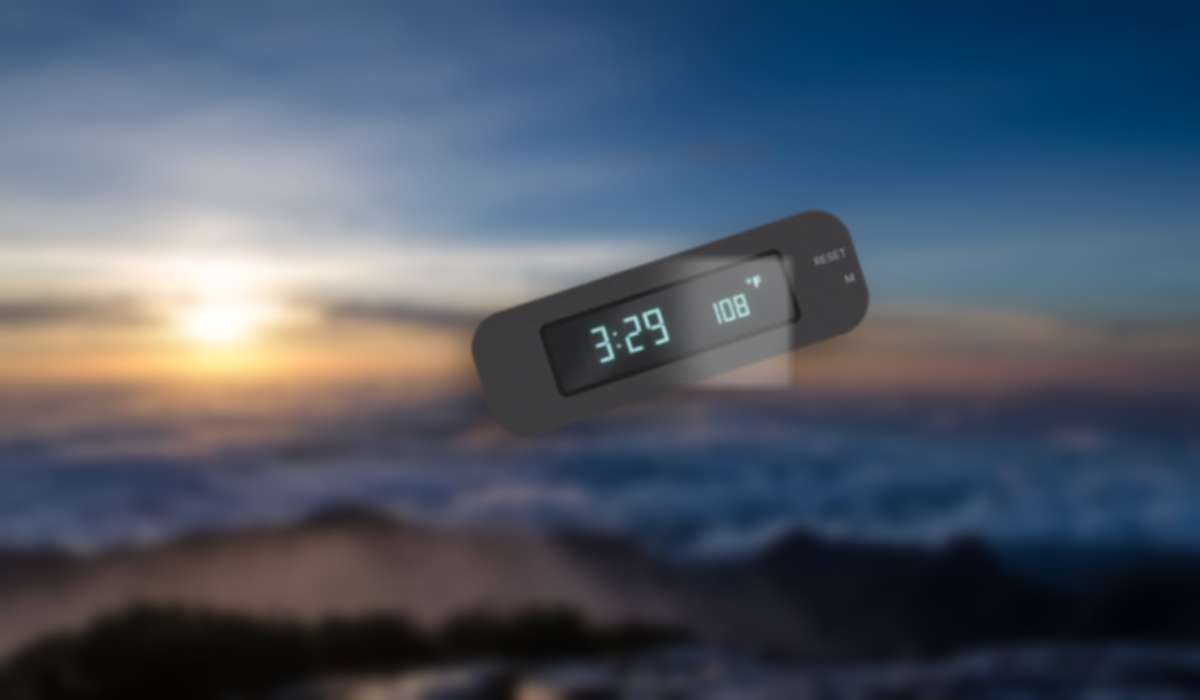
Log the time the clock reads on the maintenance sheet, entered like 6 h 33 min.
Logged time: 3 h 29 min
